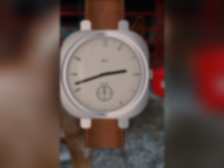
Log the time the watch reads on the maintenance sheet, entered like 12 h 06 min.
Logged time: 2 h 42 min
